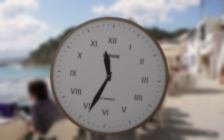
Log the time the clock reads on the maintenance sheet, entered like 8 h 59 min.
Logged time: 11 h 34 min
